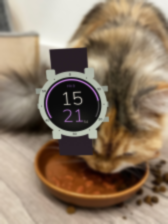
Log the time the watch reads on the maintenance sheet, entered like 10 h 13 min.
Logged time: 15 h 21 min
